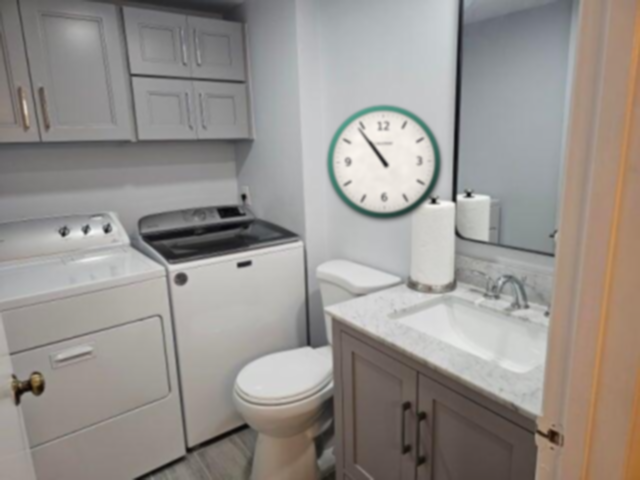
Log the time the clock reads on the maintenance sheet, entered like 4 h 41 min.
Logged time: 10 h 54 min
